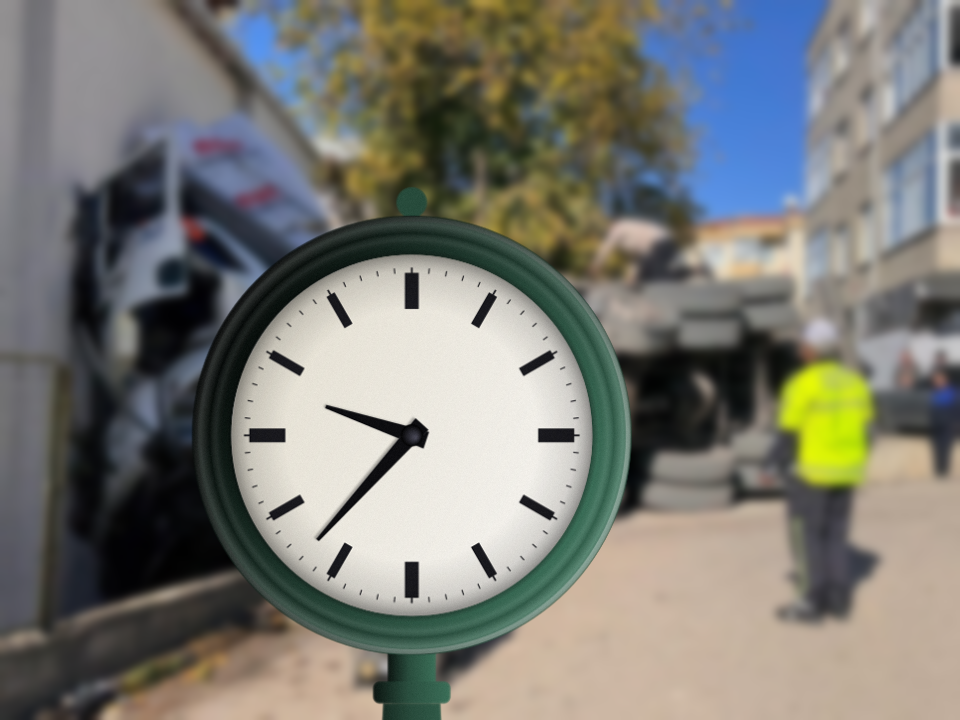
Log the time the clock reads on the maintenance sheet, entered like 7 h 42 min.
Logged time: 9 h 37 min
